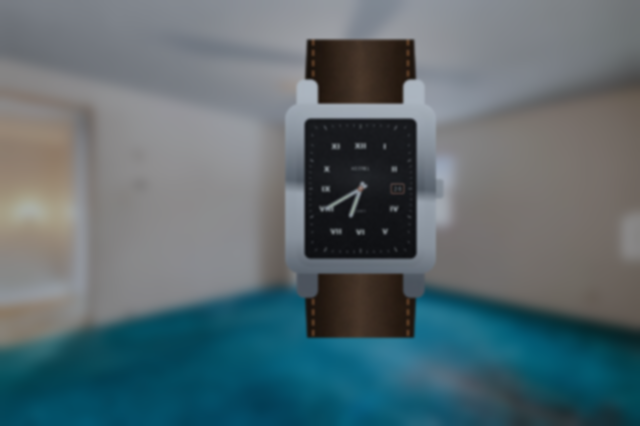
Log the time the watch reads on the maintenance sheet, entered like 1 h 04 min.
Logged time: 6 h 40 min
